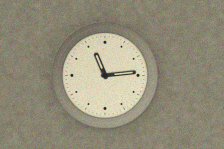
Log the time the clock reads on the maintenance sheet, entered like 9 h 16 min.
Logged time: 11 h 14 min
